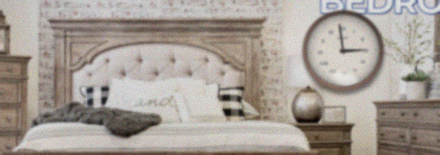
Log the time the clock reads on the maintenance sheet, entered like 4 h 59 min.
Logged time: 2 h 59 min
